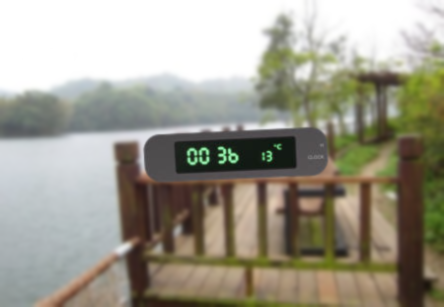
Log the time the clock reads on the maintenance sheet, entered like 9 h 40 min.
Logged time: 0 h 36 min
